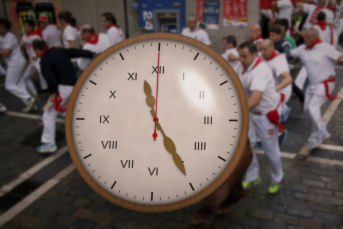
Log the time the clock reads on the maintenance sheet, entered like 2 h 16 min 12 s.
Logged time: 11 h 25 min 00 s
